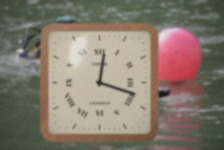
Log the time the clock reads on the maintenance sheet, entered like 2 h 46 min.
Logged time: 12 h 18 min
